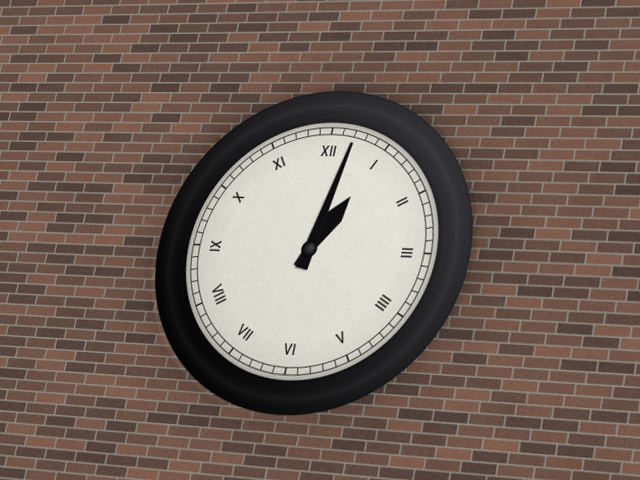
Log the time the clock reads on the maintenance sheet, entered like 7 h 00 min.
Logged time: 1 h 02 min
